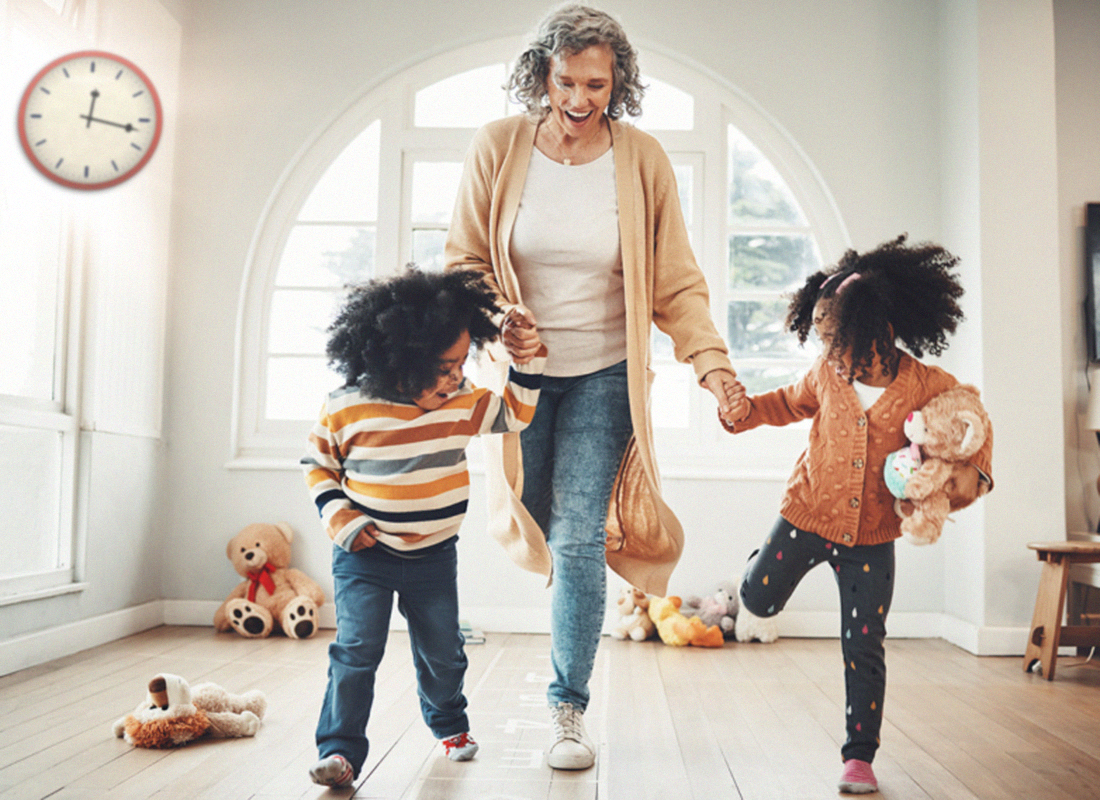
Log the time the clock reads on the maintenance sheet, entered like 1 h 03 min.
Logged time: 12 h 17 min
